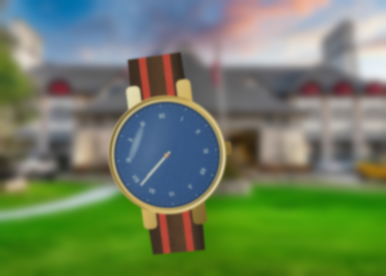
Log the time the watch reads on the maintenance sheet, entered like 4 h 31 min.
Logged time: 7 h 38 min
